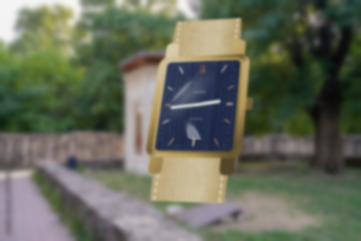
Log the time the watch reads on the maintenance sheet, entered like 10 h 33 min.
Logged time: 2 h 44 min
